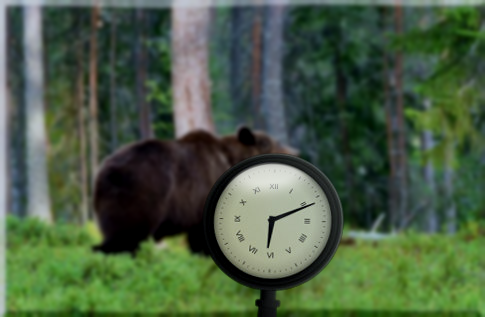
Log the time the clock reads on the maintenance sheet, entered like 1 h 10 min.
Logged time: 6 h 11 min
